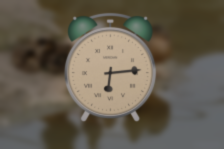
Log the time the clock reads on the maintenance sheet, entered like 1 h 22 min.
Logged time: 6 h 14 min
